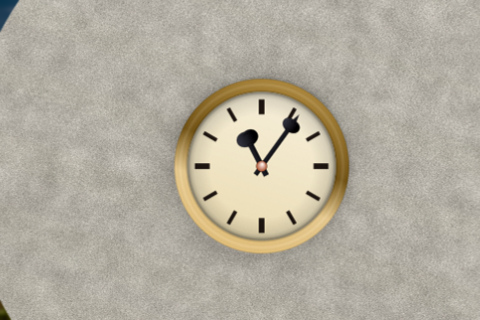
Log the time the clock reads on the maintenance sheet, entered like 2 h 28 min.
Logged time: 11 h 06 min
